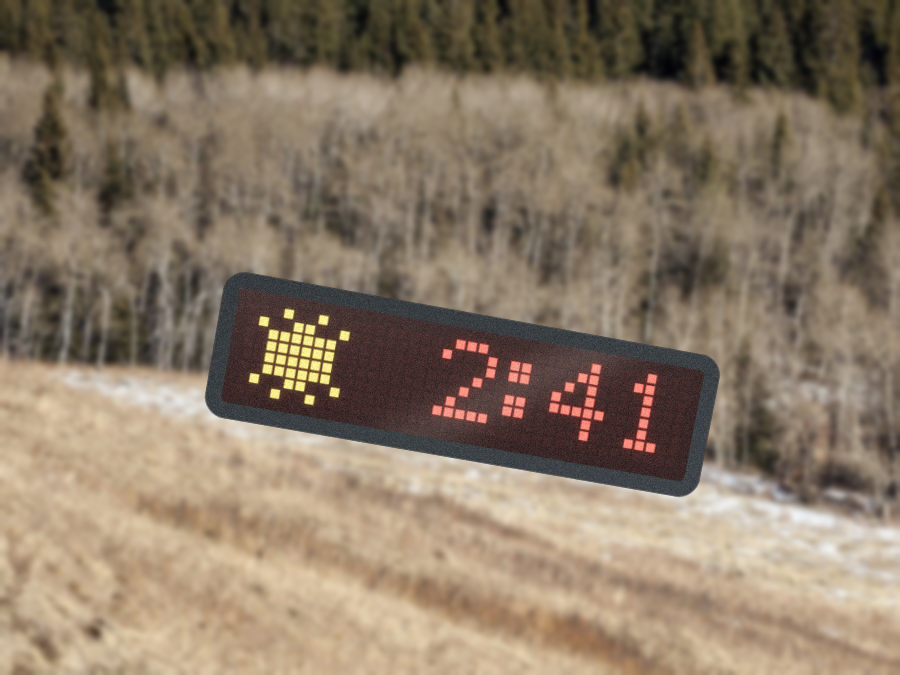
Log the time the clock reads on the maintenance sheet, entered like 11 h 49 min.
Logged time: 2 h 41 min
